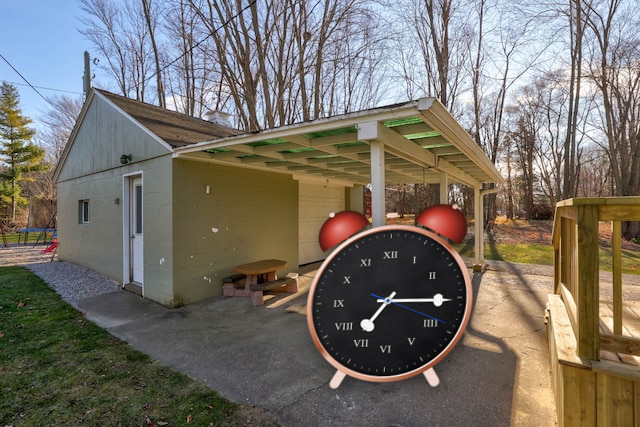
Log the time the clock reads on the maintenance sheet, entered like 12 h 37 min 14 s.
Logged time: 7 h 15 min 19 s
